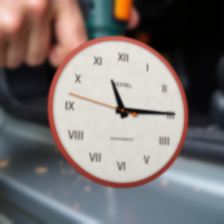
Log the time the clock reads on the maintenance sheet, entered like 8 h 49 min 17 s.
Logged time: 11 h 14 min 47 s
